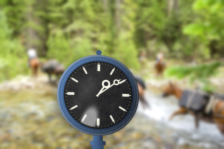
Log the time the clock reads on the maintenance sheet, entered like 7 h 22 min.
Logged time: 1 h 09 min
